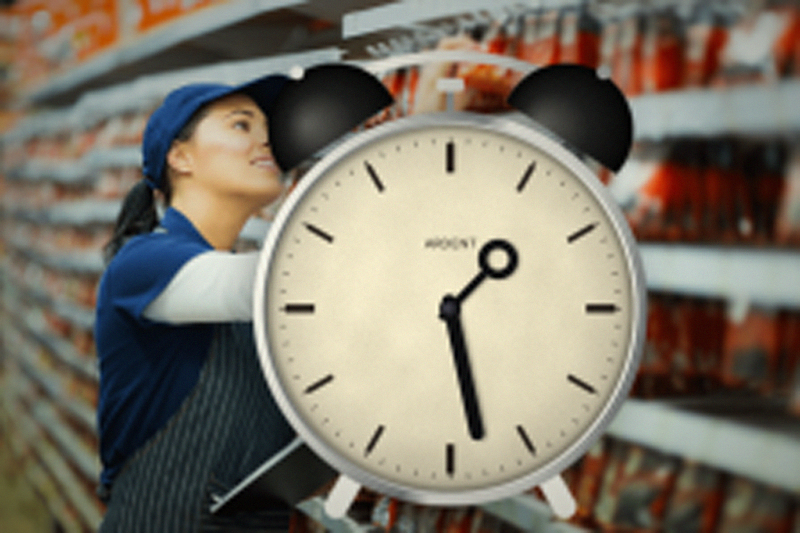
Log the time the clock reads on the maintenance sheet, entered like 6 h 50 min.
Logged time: 1 h 28 min
